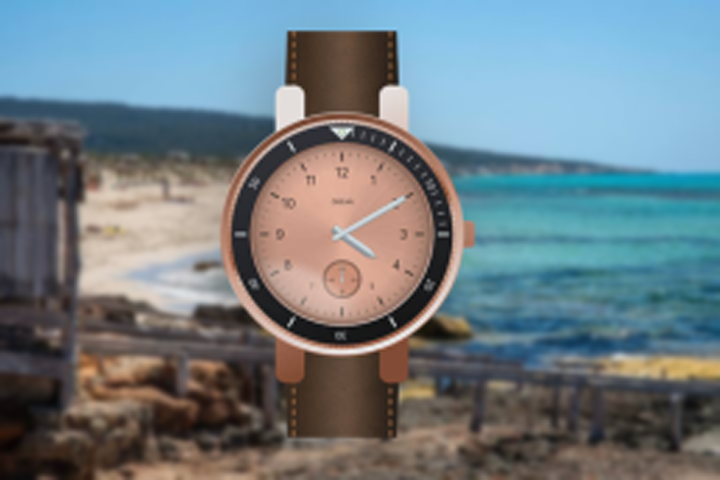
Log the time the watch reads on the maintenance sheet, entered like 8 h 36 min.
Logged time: 4 h 10 min
